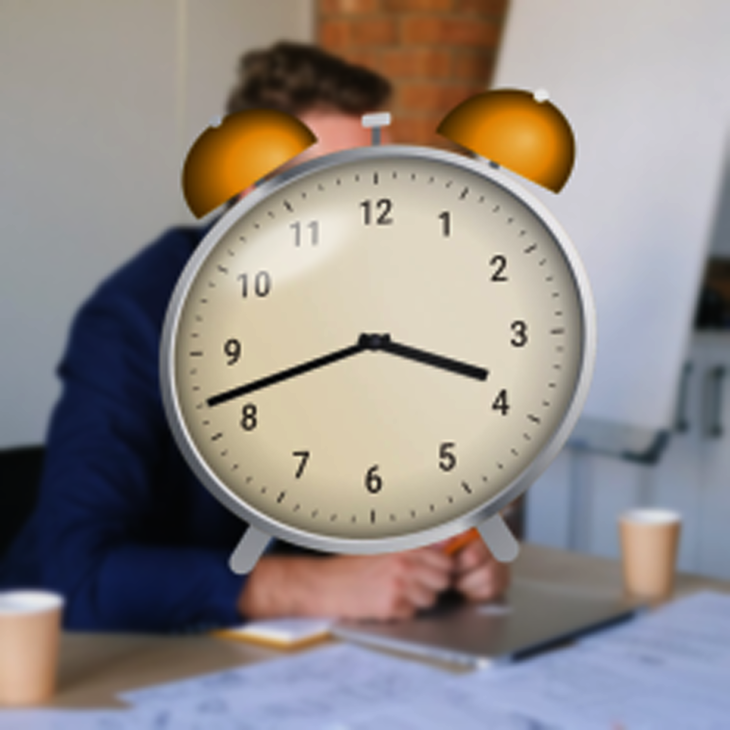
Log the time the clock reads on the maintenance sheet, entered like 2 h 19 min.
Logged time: 3 h 42 min
